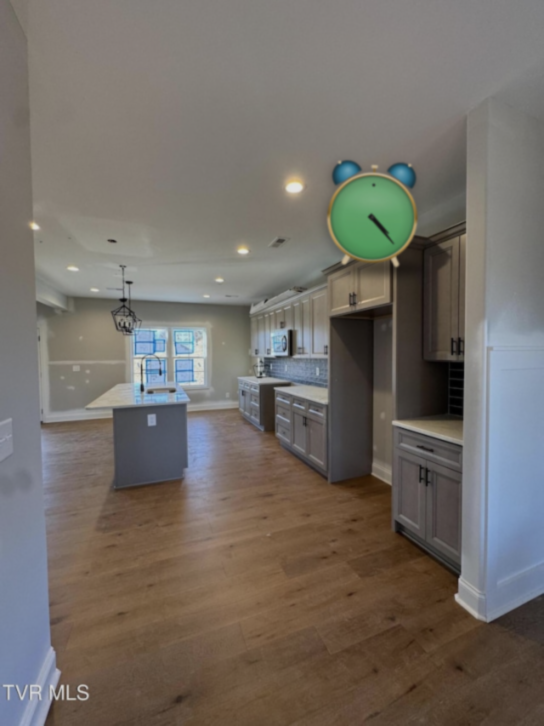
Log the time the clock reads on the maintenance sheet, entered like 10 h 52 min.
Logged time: 4 h 23 min
